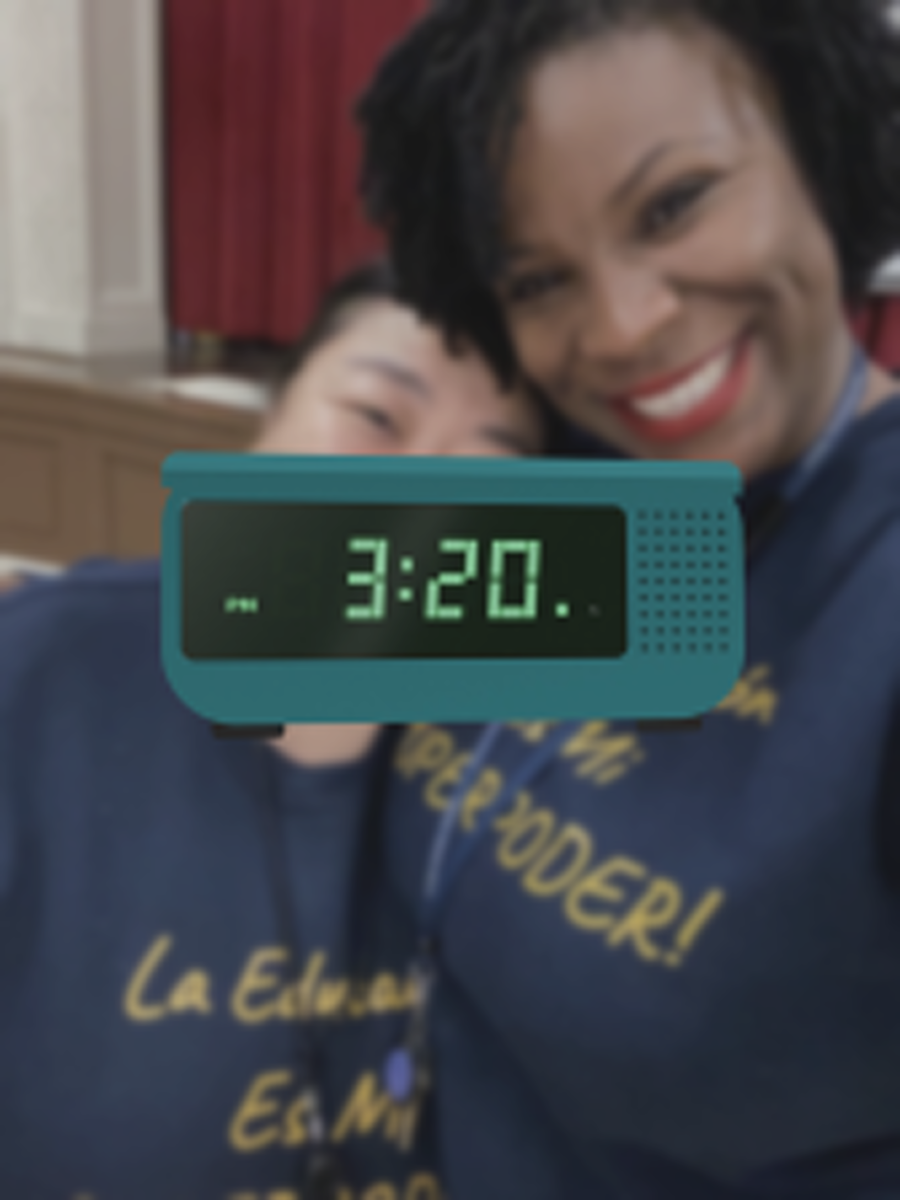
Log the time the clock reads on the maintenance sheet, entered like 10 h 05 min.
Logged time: 3 h 20 min
